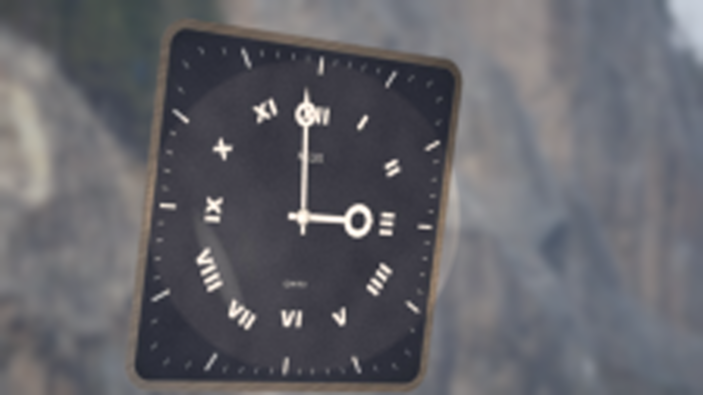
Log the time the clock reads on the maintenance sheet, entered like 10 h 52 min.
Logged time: 2 h 59 min
